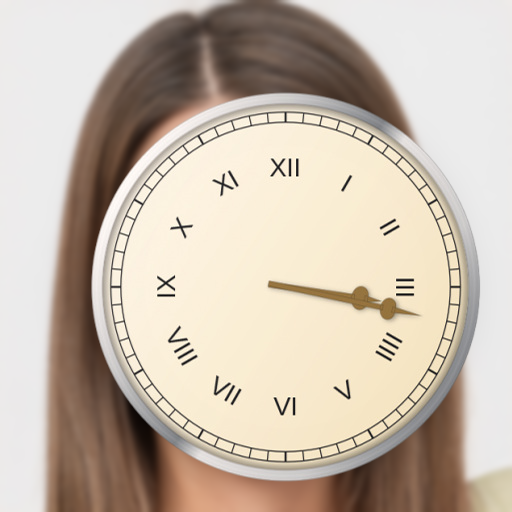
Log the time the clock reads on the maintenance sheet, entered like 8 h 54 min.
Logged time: 3 h 17 min
